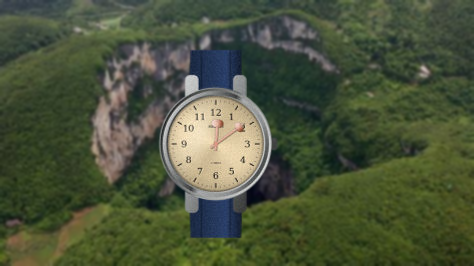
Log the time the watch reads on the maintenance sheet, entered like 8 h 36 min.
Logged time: 12 h 09 min
